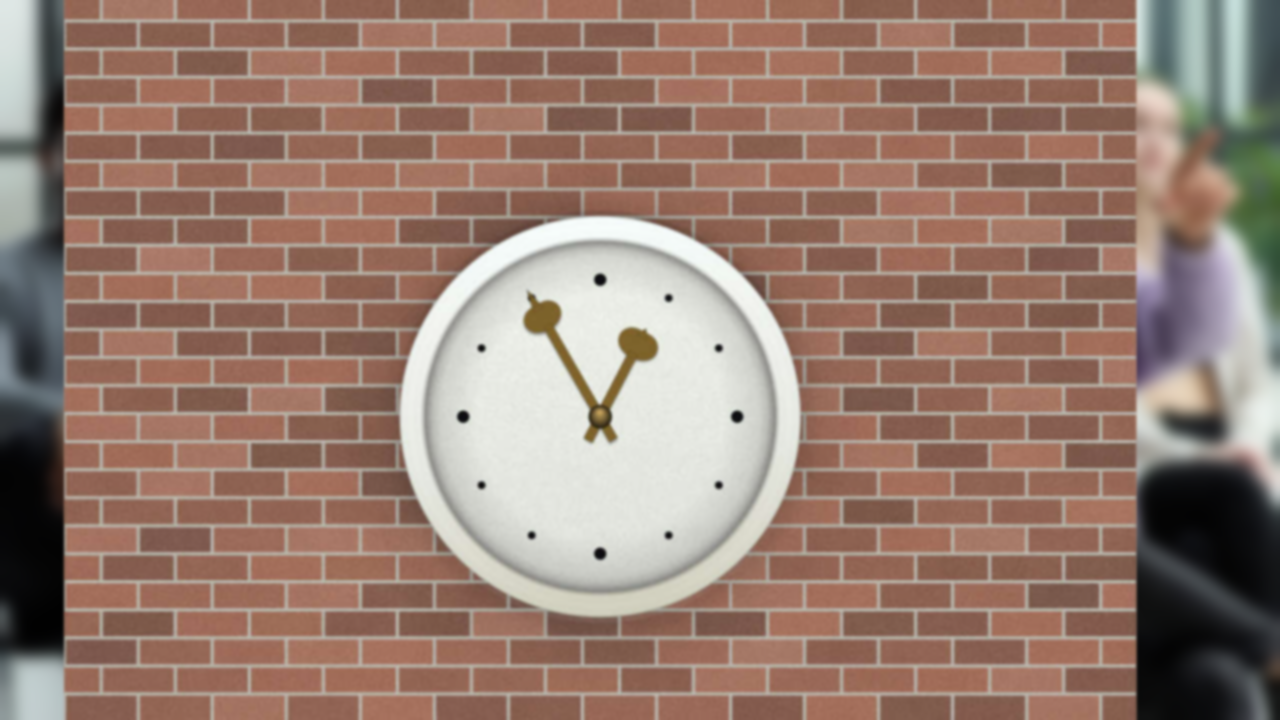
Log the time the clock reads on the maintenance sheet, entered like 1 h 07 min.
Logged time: 12 h 55 min
